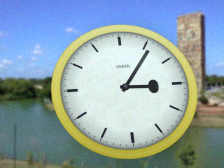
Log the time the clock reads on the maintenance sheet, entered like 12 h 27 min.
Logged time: 3 h 06 min
